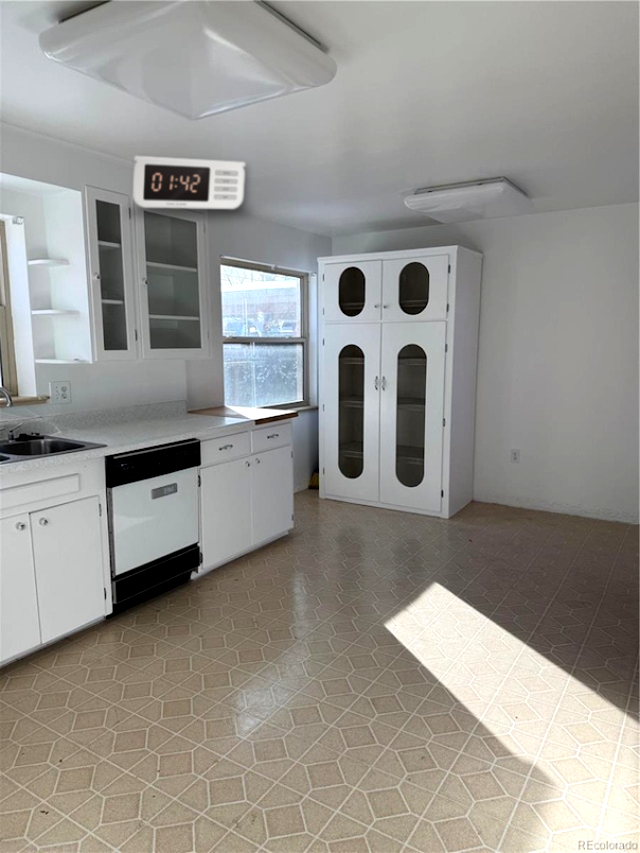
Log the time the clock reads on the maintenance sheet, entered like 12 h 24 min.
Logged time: 1 h 42 min
